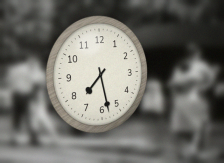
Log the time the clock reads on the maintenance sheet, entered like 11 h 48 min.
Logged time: 7 h 28 min
